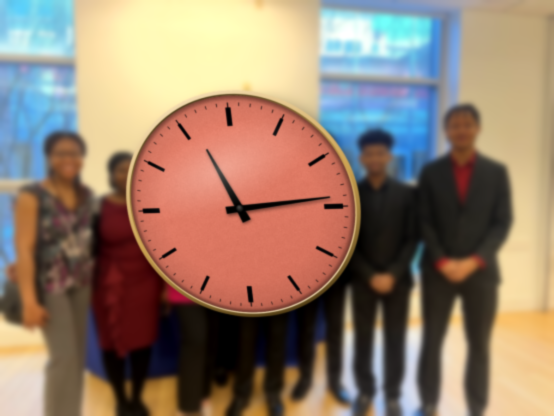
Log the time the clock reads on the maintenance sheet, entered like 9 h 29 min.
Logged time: 11 h 14 min
